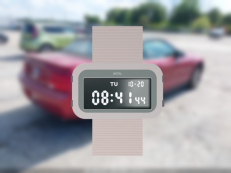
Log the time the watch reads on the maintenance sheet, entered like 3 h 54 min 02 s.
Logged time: 8 h 41 min 44 s
